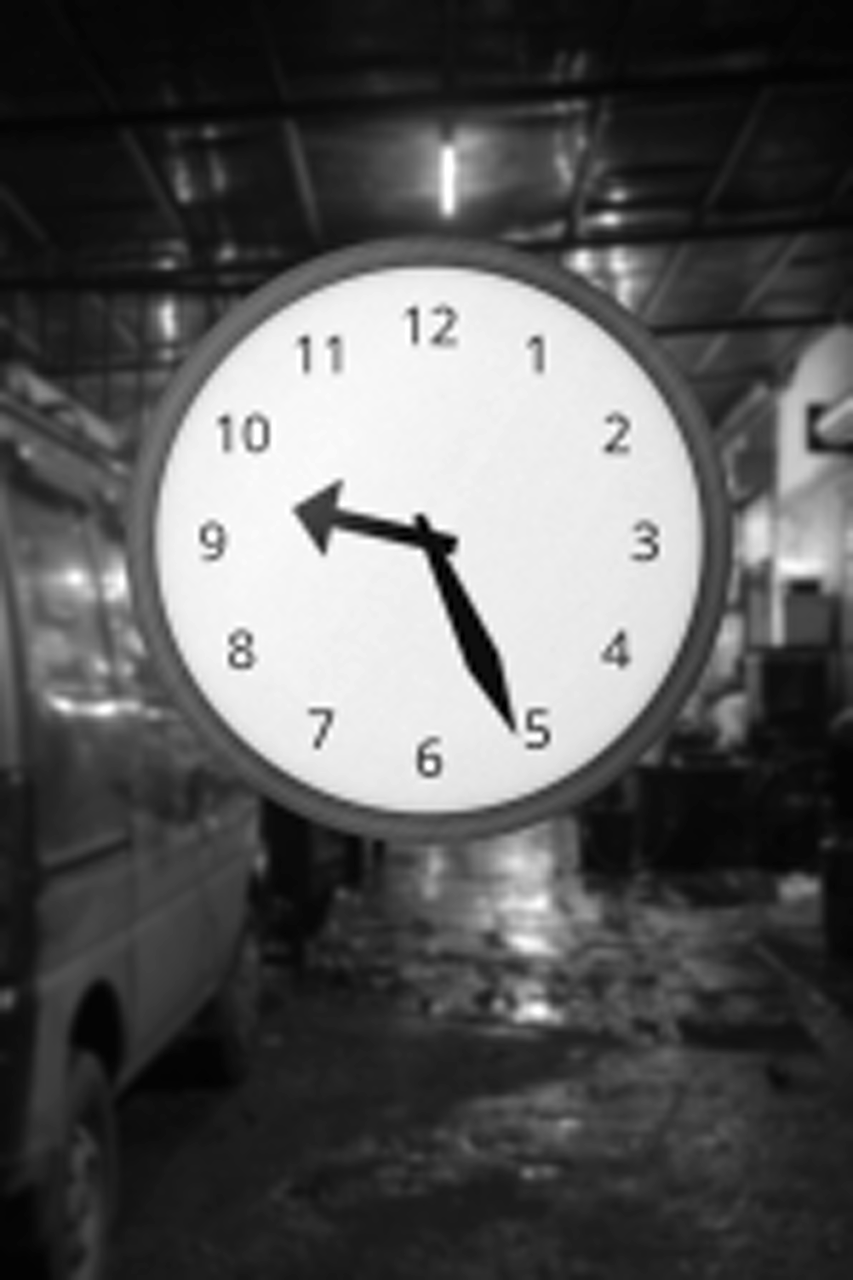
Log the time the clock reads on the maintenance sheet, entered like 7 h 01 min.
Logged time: 9 h 26 min
